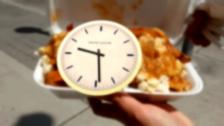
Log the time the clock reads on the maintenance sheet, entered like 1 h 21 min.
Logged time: 9 h 29 min
